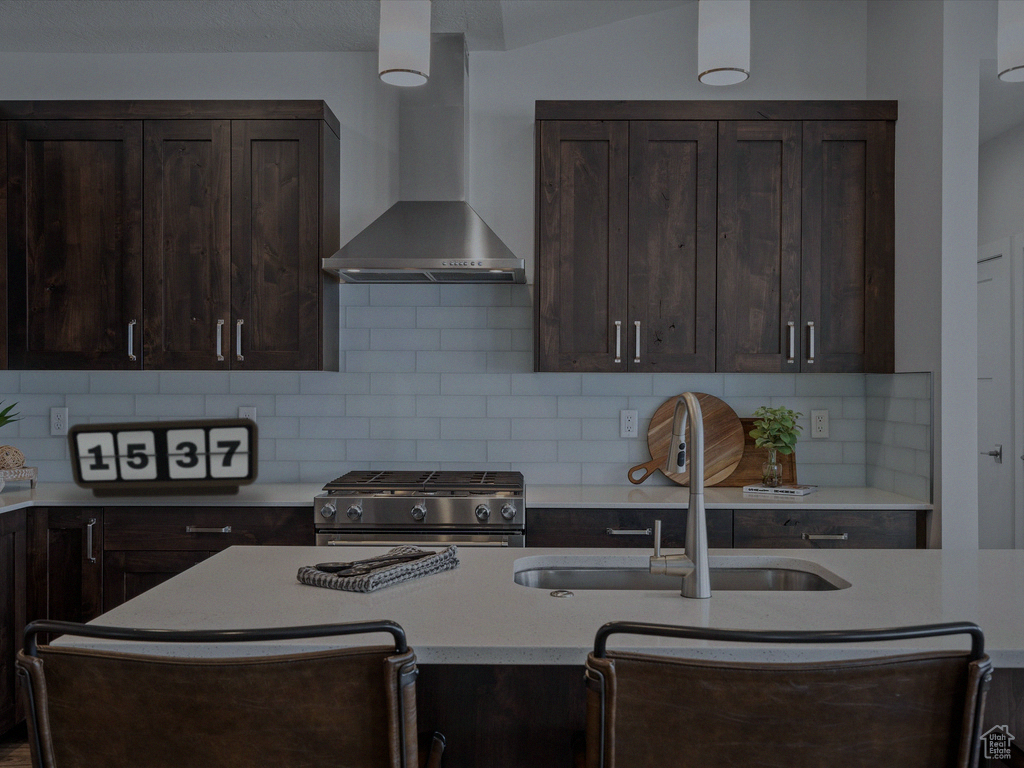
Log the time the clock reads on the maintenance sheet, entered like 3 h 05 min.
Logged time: 15 h 37 min
